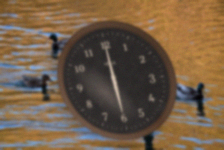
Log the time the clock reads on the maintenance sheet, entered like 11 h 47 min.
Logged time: 6 h 00 min
